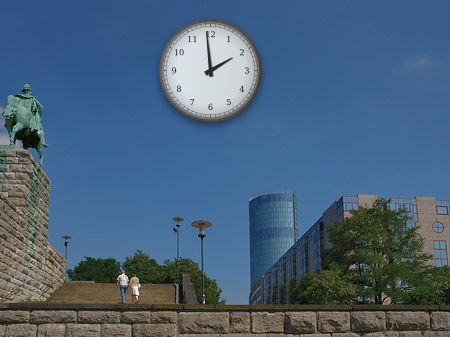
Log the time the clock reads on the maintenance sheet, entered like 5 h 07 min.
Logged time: 1 h 59 min
